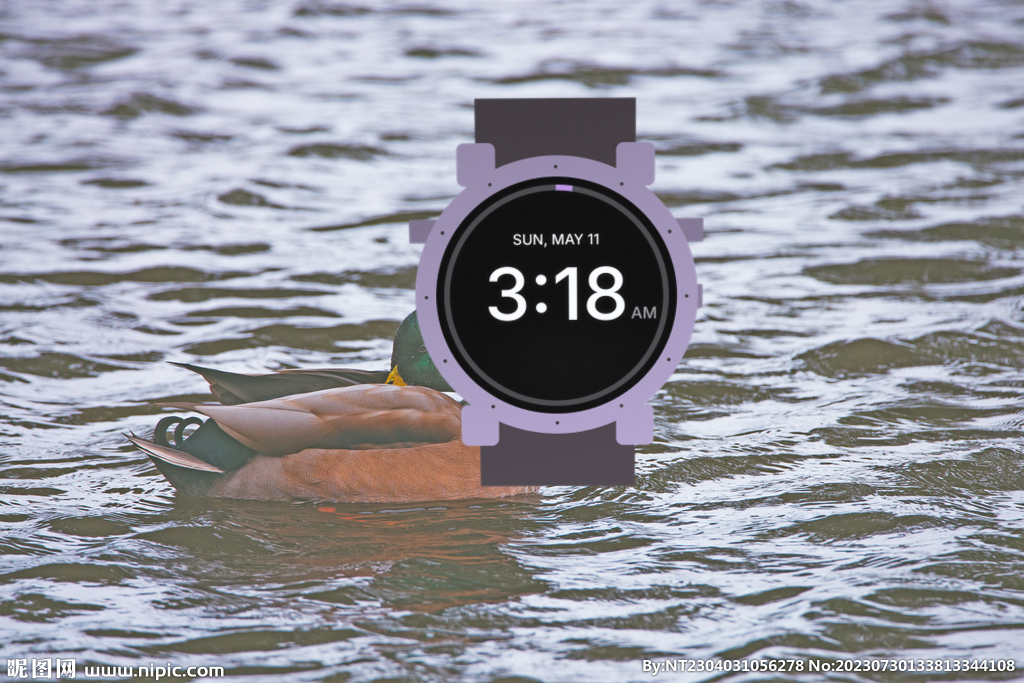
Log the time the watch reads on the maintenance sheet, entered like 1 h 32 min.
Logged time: 3 h 18 min
